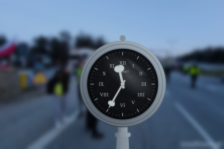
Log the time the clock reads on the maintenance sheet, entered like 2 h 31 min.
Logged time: 11 h 35 min
